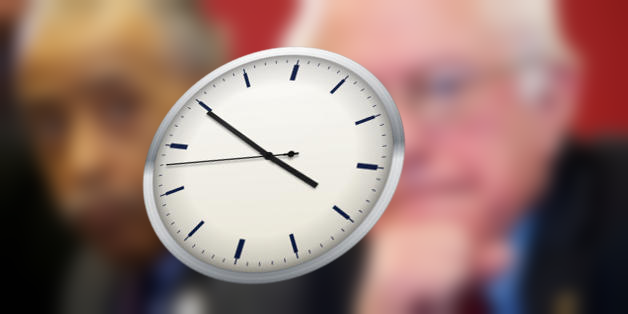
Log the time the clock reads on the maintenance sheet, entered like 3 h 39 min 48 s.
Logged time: 3 h 49 min 43 s
